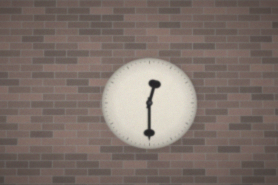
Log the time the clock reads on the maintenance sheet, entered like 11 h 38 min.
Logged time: 12 h 30 min
